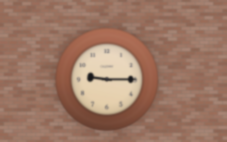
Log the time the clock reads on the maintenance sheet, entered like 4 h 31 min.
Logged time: 9 h 15 min
